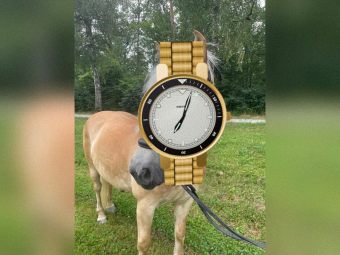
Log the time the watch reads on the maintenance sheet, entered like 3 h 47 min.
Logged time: 7 h 03 min
